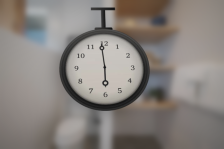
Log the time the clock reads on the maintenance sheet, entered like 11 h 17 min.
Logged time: 5 h 59 min
